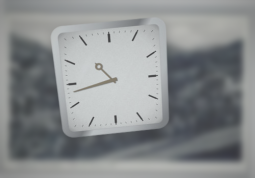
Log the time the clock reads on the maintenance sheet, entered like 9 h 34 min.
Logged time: 10 h 43 min
